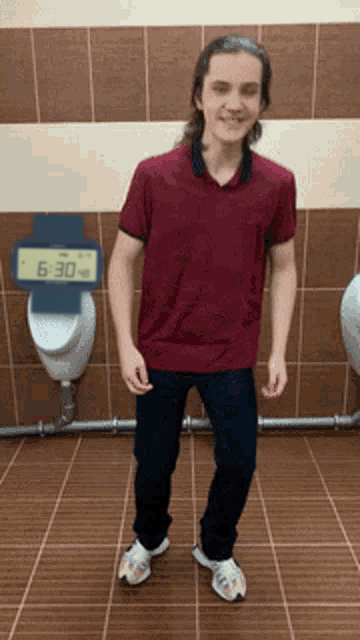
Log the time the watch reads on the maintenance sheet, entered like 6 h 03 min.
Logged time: 6 h 30 min
